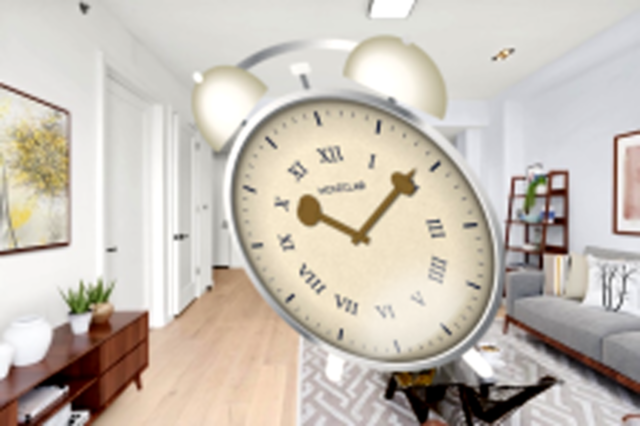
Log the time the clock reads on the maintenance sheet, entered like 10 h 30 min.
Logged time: 10 h 09 min
